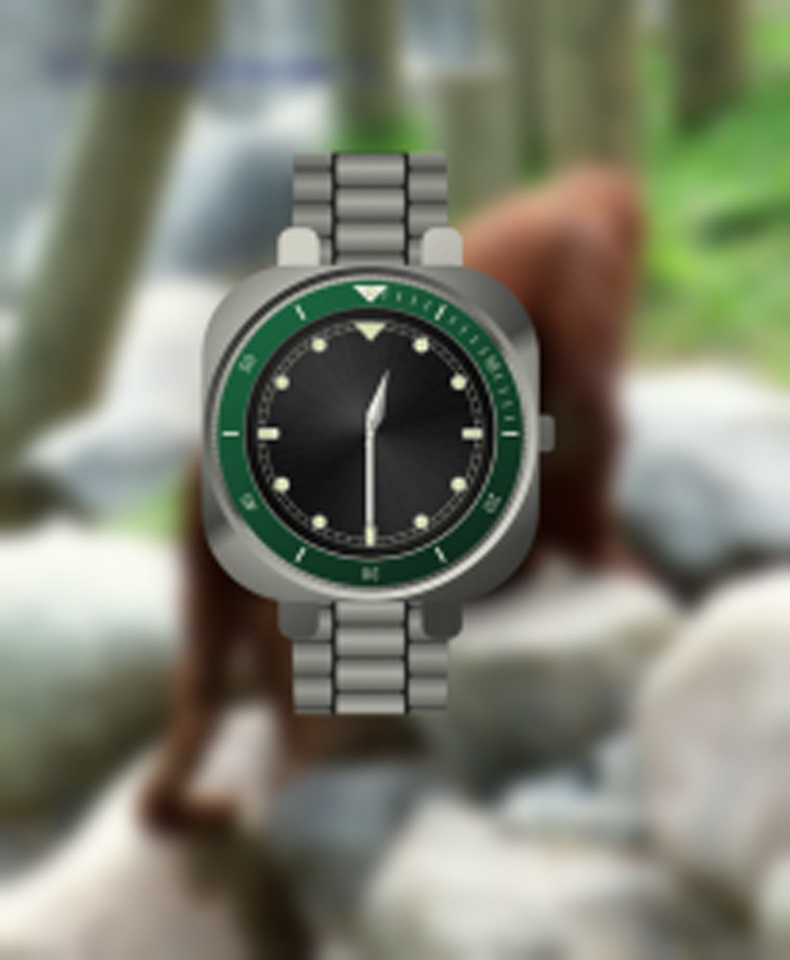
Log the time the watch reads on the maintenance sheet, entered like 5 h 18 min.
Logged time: 12 h 30 min
